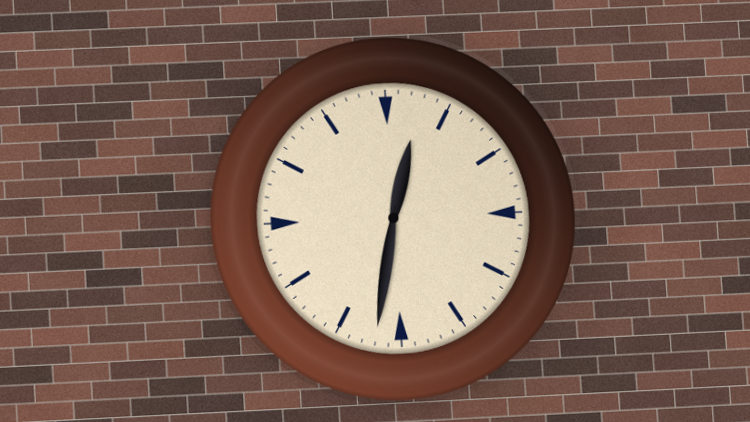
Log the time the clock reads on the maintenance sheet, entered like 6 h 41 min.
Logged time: 12 h 32 min
